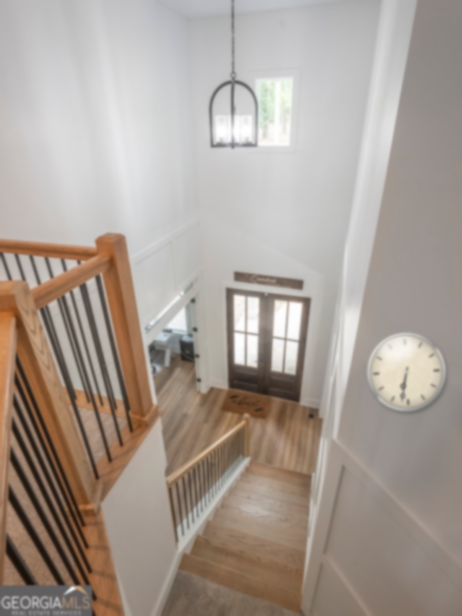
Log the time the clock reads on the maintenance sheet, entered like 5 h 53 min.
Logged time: 6 h 32 min
